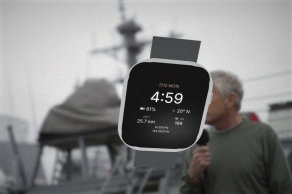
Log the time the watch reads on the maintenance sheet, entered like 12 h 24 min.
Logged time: 4 h 59 min
